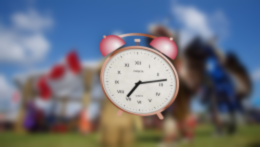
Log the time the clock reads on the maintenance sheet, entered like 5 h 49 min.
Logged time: 7 h 13 min
